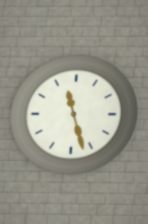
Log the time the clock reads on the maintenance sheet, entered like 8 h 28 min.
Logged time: 11 h 27 min
